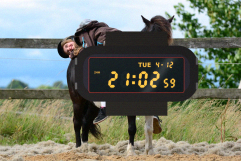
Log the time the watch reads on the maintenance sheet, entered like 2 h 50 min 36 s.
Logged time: 21 h 02 min 59 s
